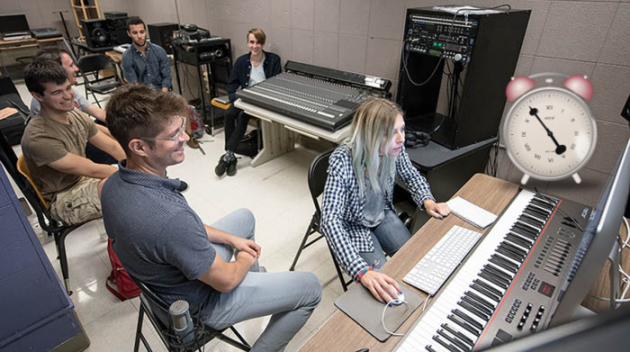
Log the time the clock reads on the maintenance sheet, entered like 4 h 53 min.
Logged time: 4 h 54 min
